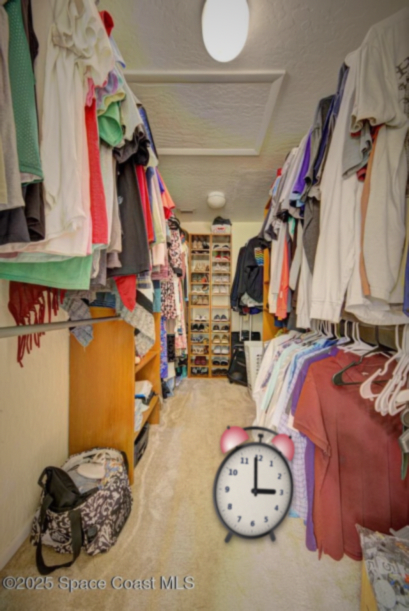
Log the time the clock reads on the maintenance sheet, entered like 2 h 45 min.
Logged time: 2 h 59 min
